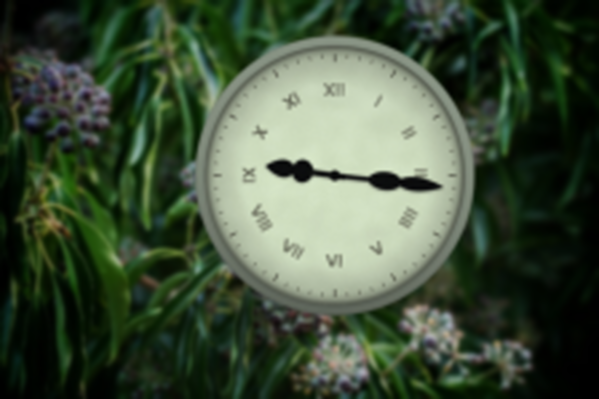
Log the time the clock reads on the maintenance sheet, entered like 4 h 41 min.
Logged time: 9 h 16 min
